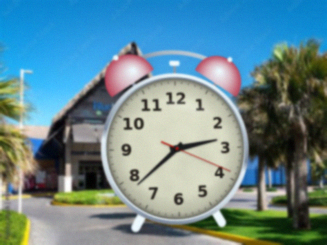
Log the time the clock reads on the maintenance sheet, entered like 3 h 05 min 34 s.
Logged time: 2 h 38 min 19 s
